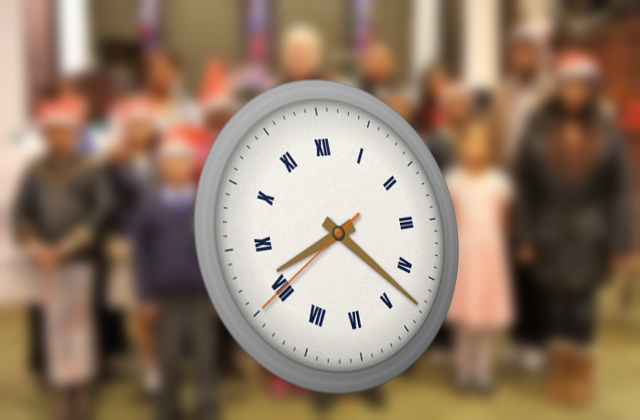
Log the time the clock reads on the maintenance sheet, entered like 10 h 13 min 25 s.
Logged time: 8 h 22 min 40 s
